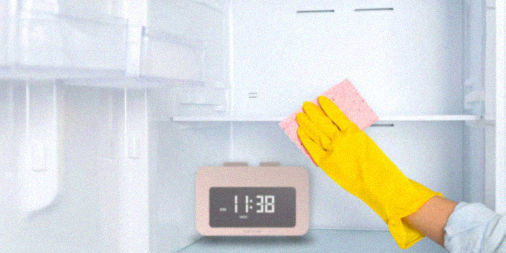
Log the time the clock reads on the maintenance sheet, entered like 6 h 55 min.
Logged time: 11 h 38 min
